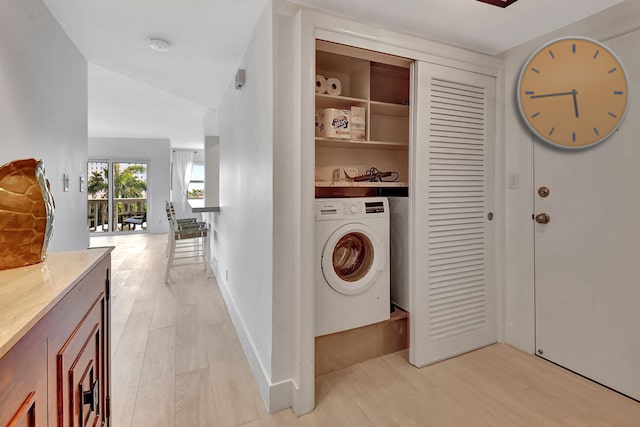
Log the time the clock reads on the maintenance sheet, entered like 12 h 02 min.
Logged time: 5 h 44 min
